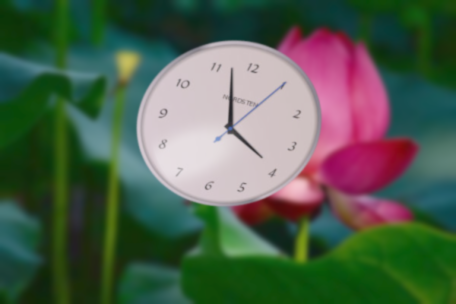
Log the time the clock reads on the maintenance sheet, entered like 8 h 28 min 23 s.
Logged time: 3 h 57 min 05 s
